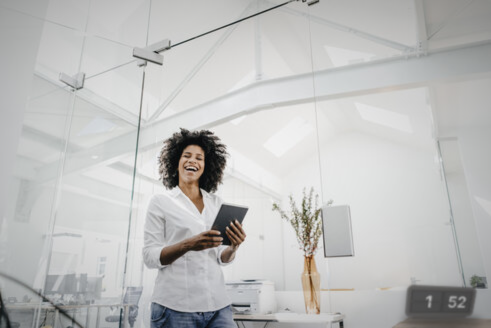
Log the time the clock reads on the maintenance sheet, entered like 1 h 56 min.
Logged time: 1 h 52 min
